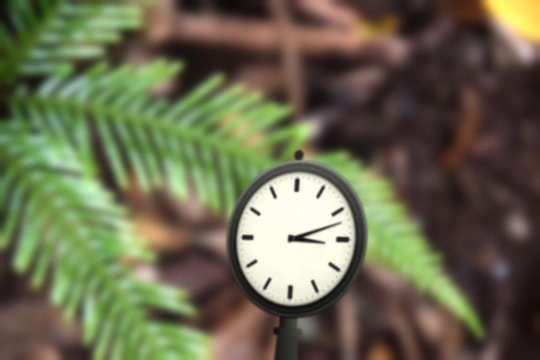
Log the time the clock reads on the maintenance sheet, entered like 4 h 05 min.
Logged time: 3 h 12 min
